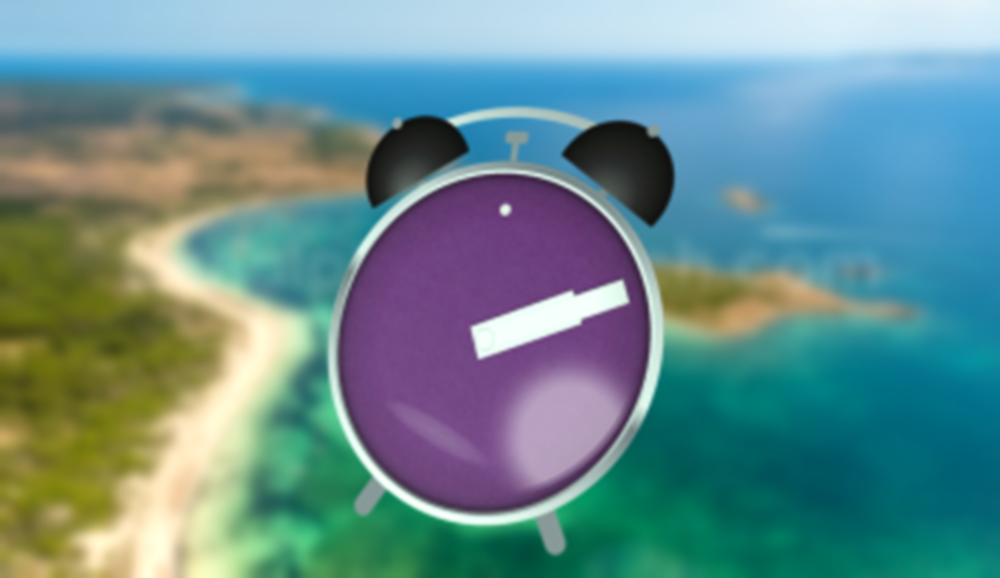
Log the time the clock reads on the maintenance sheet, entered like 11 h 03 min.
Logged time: 2 h 11 min
